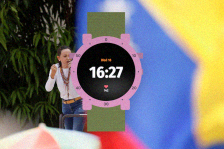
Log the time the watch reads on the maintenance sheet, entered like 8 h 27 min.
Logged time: 16 h 27 min
